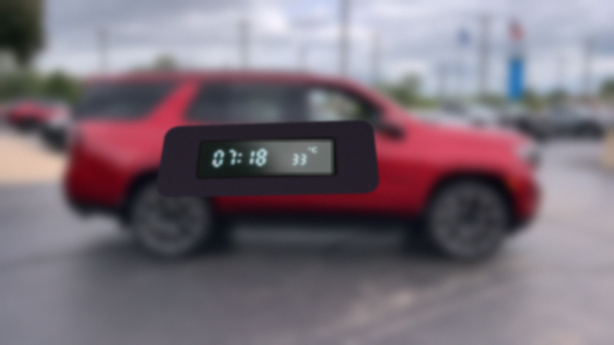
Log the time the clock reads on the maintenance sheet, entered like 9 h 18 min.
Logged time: 7 h 18 min
